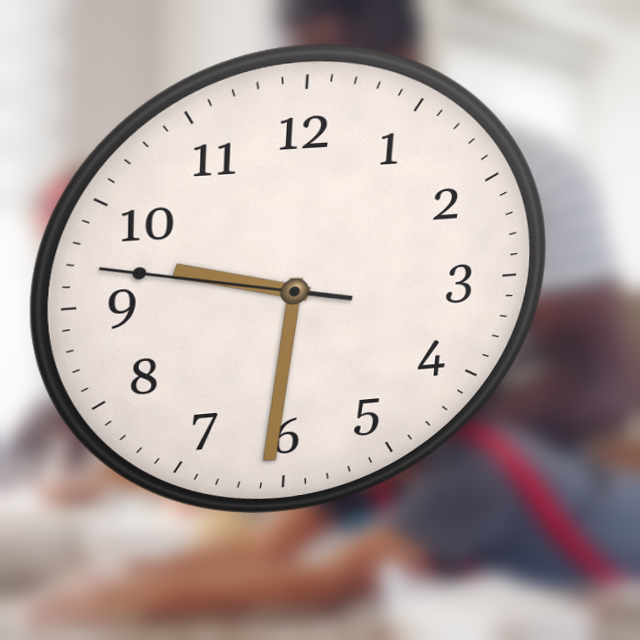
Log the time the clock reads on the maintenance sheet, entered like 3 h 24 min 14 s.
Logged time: 9 h 30 min 47 s
